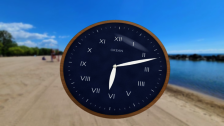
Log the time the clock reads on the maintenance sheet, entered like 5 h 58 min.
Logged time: 6 h 12 min
